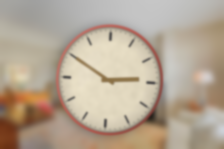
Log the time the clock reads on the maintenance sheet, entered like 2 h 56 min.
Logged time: 2 h 50 min
